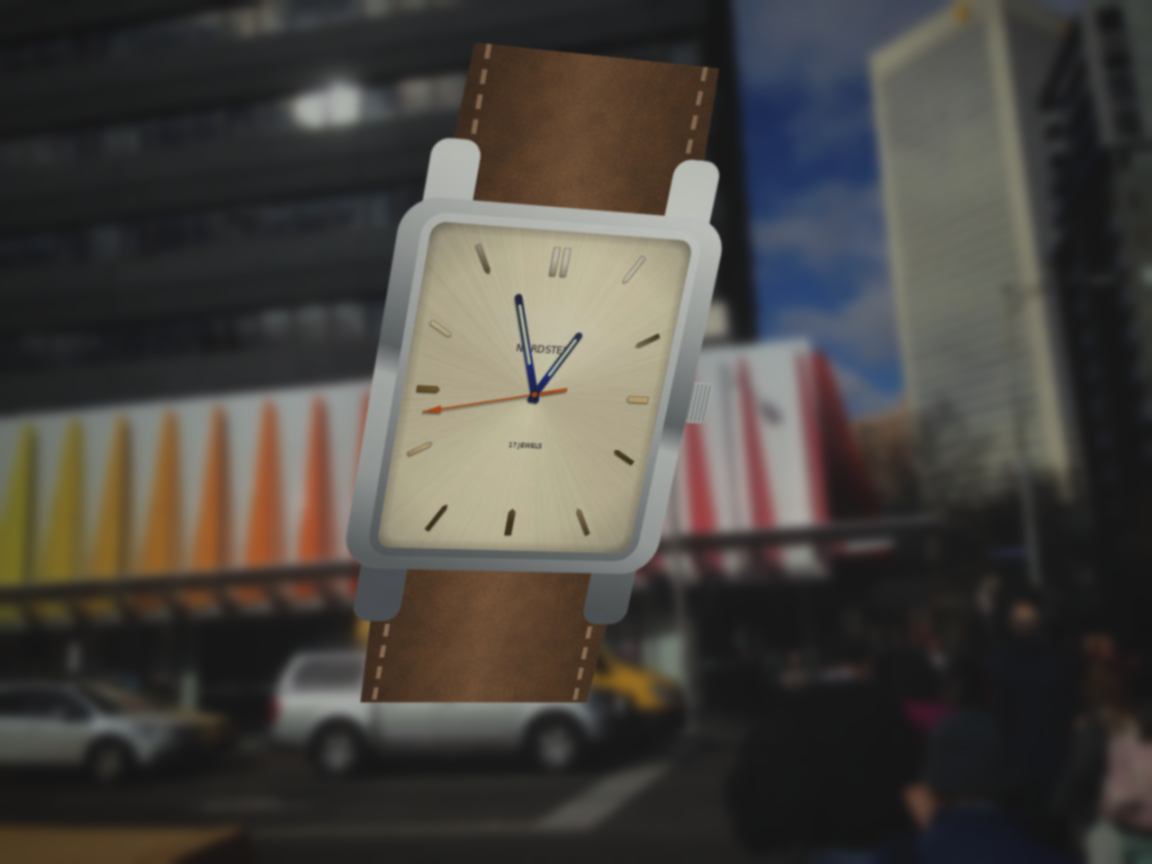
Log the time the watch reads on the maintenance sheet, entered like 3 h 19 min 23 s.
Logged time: 12 h 56 min 43 s
